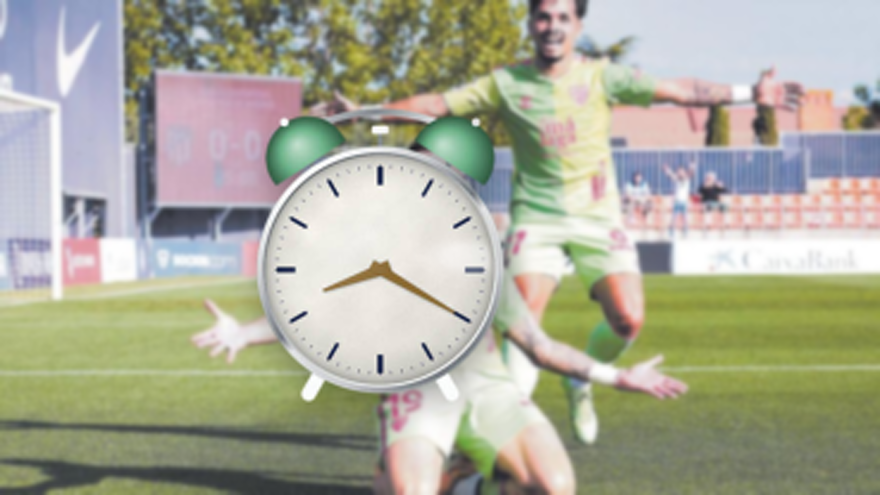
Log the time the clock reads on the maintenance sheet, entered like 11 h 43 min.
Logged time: 8 h 20 min
